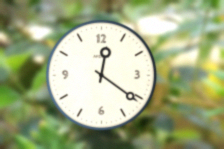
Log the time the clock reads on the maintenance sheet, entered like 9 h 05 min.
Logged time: 12 h 21 min
